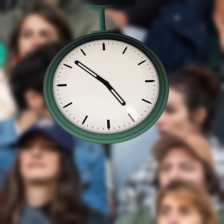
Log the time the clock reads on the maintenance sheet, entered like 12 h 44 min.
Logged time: 4 h 52 min
